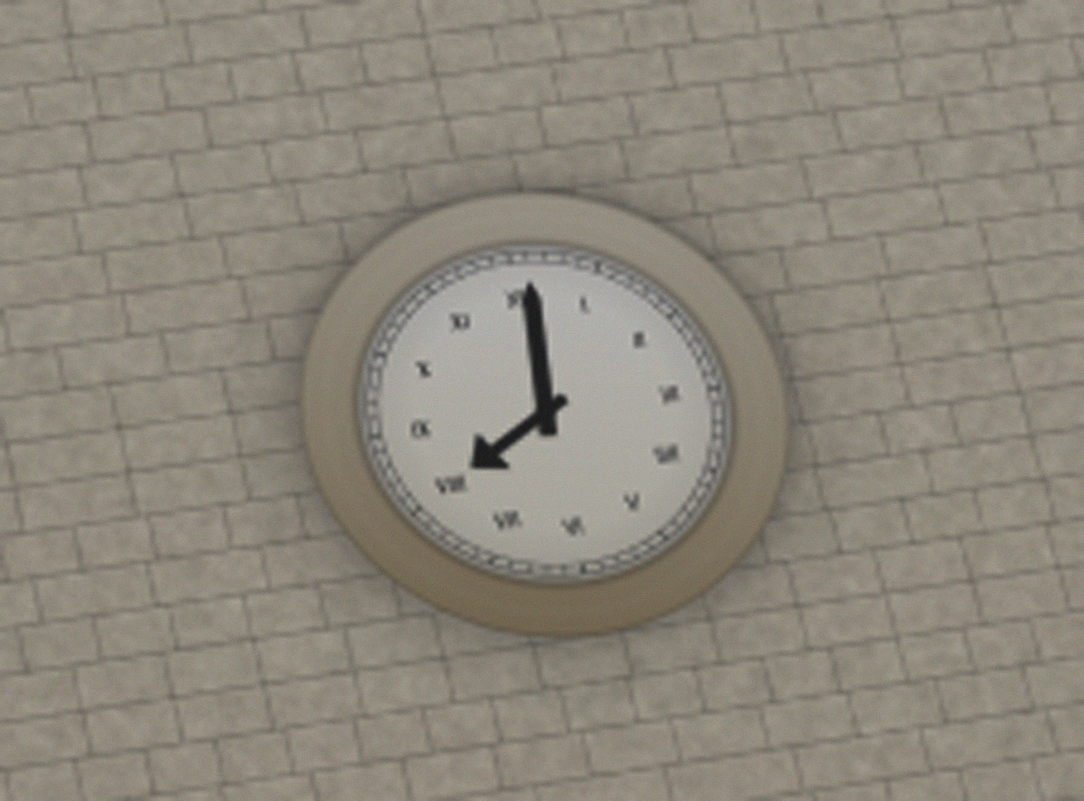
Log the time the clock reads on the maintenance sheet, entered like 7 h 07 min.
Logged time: 8 h 01 min
